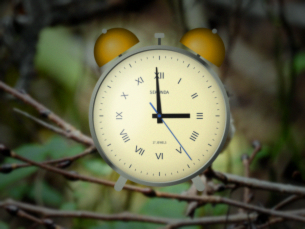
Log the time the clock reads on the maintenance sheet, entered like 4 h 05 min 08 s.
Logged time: 2 h 59 min 24 s
